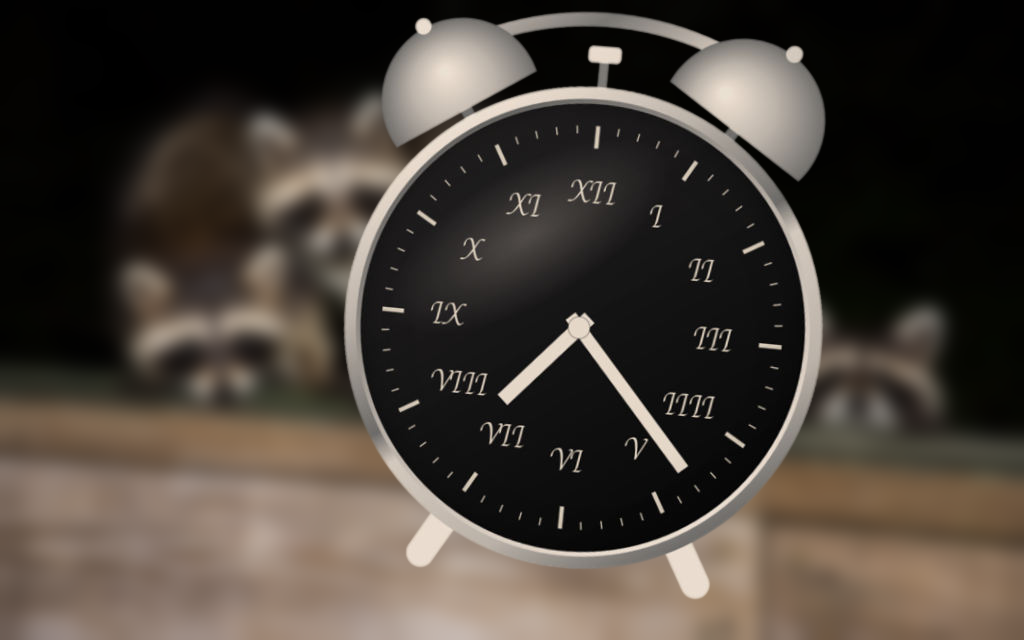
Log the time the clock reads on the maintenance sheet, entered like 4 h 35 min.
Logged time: 7 h 23 min
